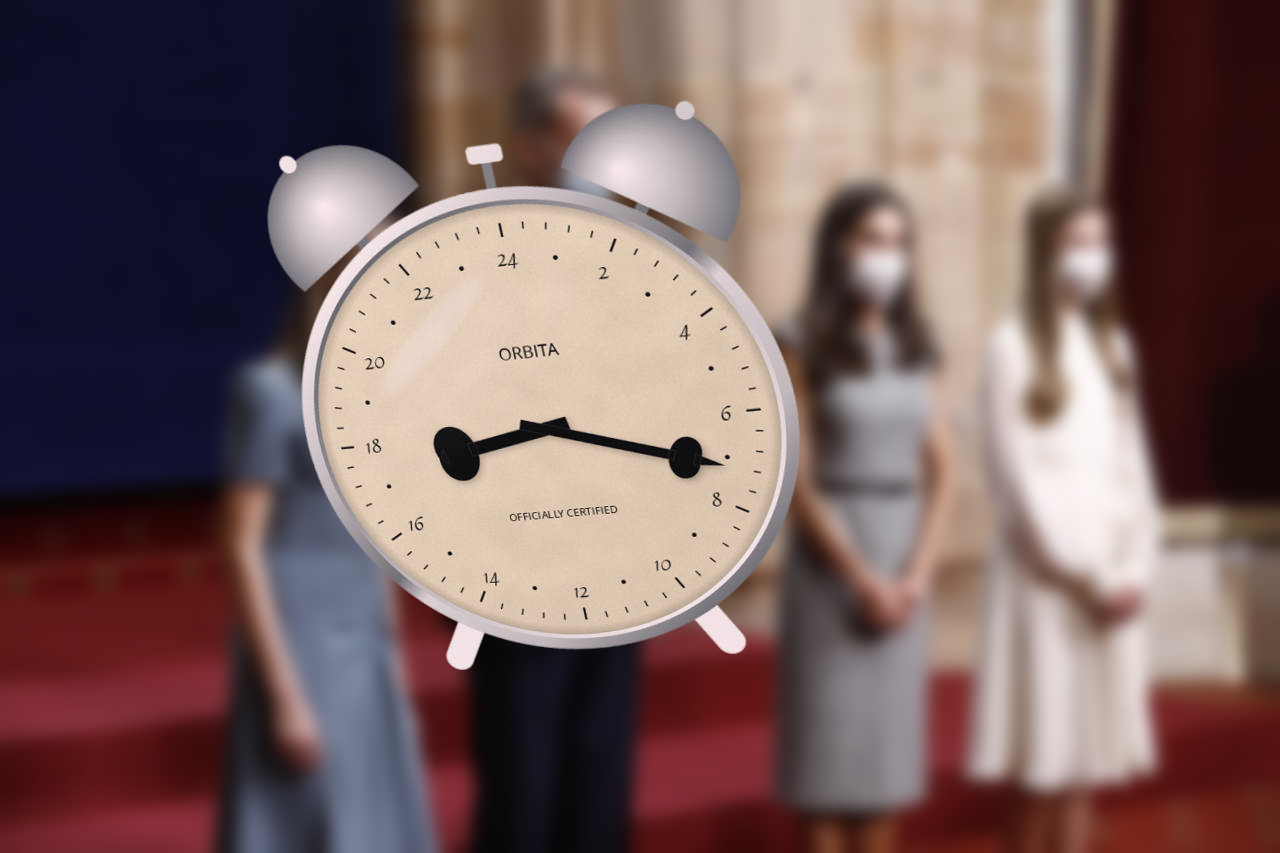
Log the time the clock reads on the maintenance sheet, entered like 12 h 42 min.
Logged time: 17 h 18 min
